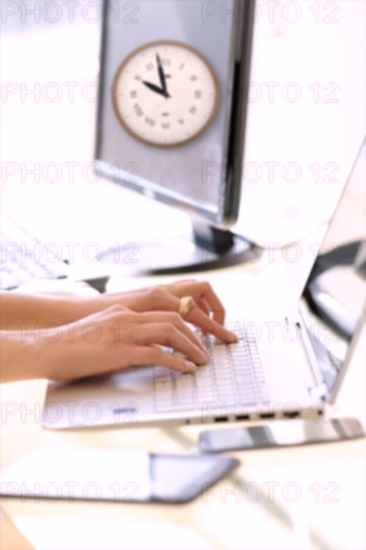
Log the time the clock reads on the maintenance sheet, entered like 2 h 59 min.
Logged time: 9 h 58 min
